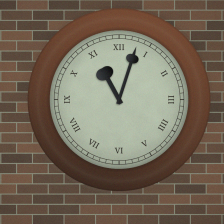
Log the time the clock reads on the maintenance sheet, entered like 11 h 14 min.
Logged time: 11 h 03 min
